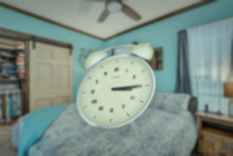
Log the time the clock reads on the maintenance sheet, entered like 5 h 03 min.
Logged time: 3 h 15 min
